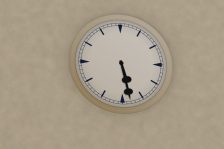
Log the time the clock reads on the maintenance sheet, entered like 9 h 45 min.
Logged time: 5 h 28 min
